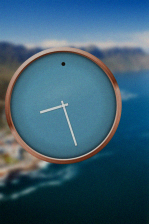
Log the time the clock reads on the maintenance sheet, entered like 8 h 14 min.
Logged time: 8 h 27 min
